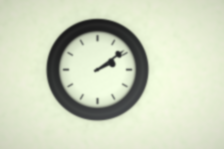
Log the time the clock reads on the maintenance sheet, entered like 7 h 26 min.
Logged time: 2 h 09 min
